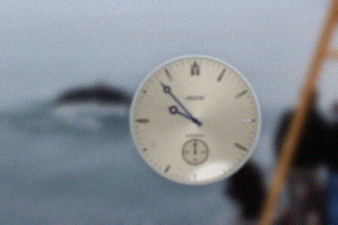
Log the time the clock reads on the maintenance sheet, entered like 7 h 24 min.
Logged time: 9 h 53 min
